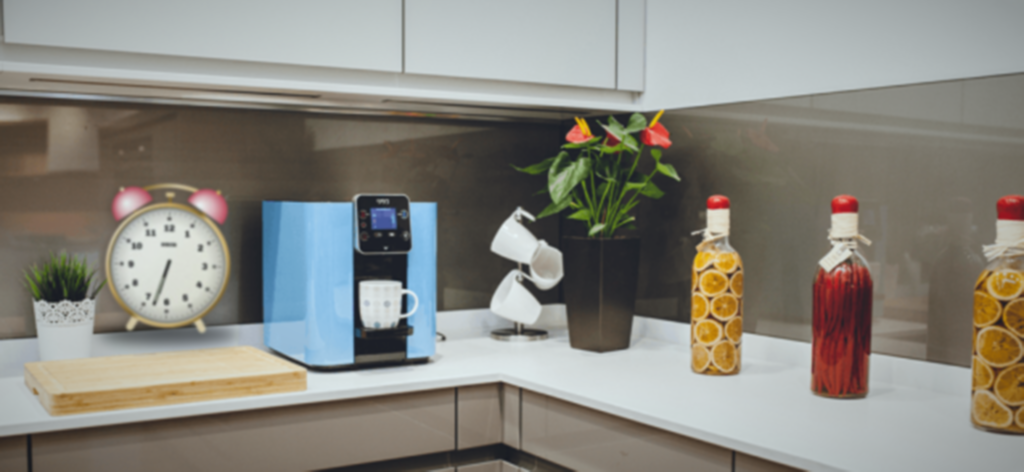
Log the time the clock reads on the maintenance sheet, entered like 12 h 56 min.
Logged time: 6 h 33 min
